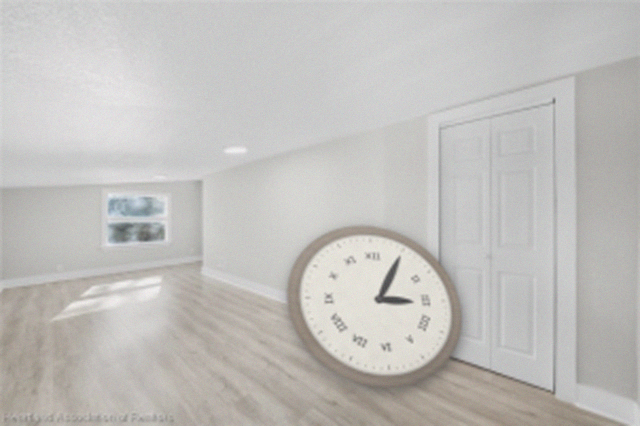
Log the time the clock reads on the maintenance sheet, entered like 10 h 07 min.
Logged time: 3 h 05 min
